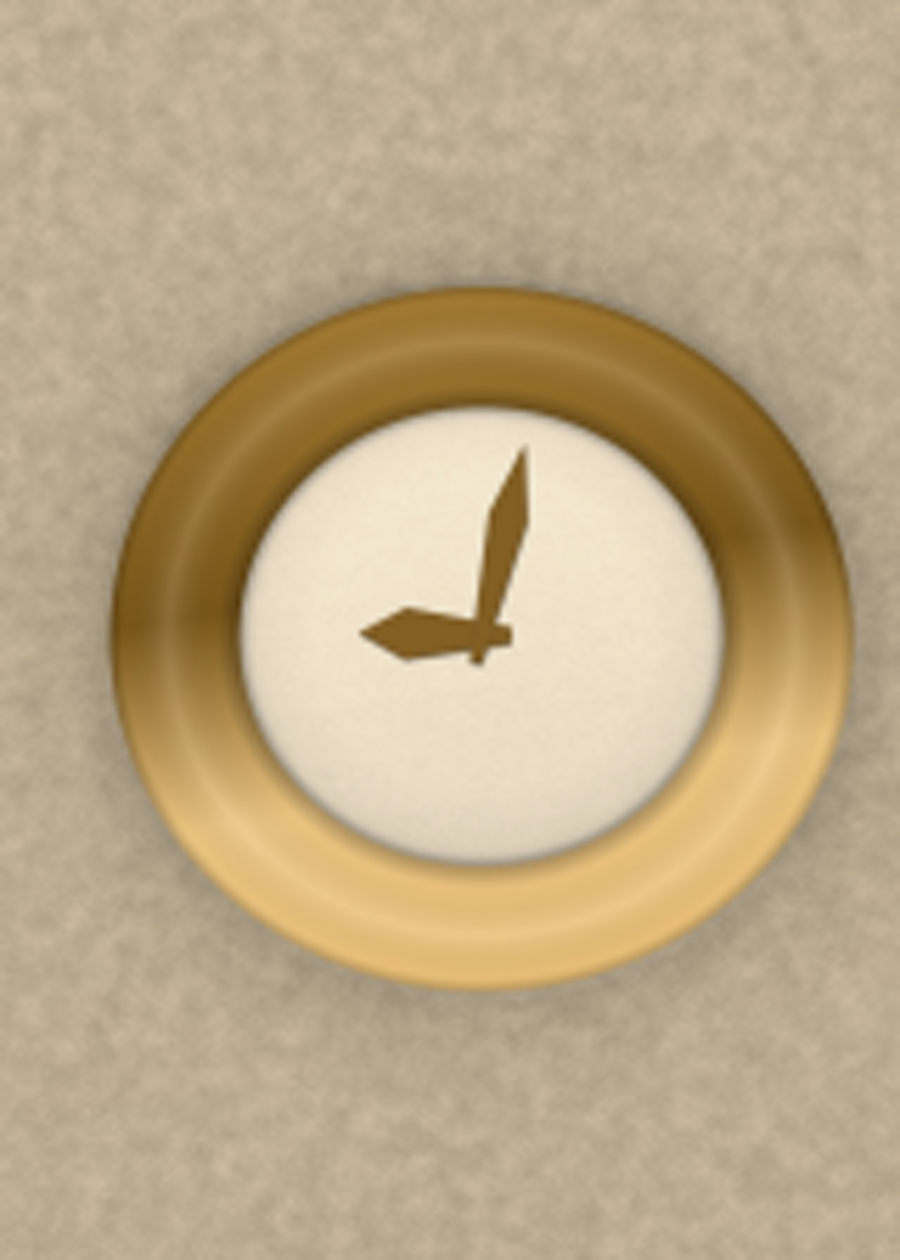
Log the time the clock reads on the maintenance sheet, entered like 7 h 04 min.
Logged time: 9 h 02 min
